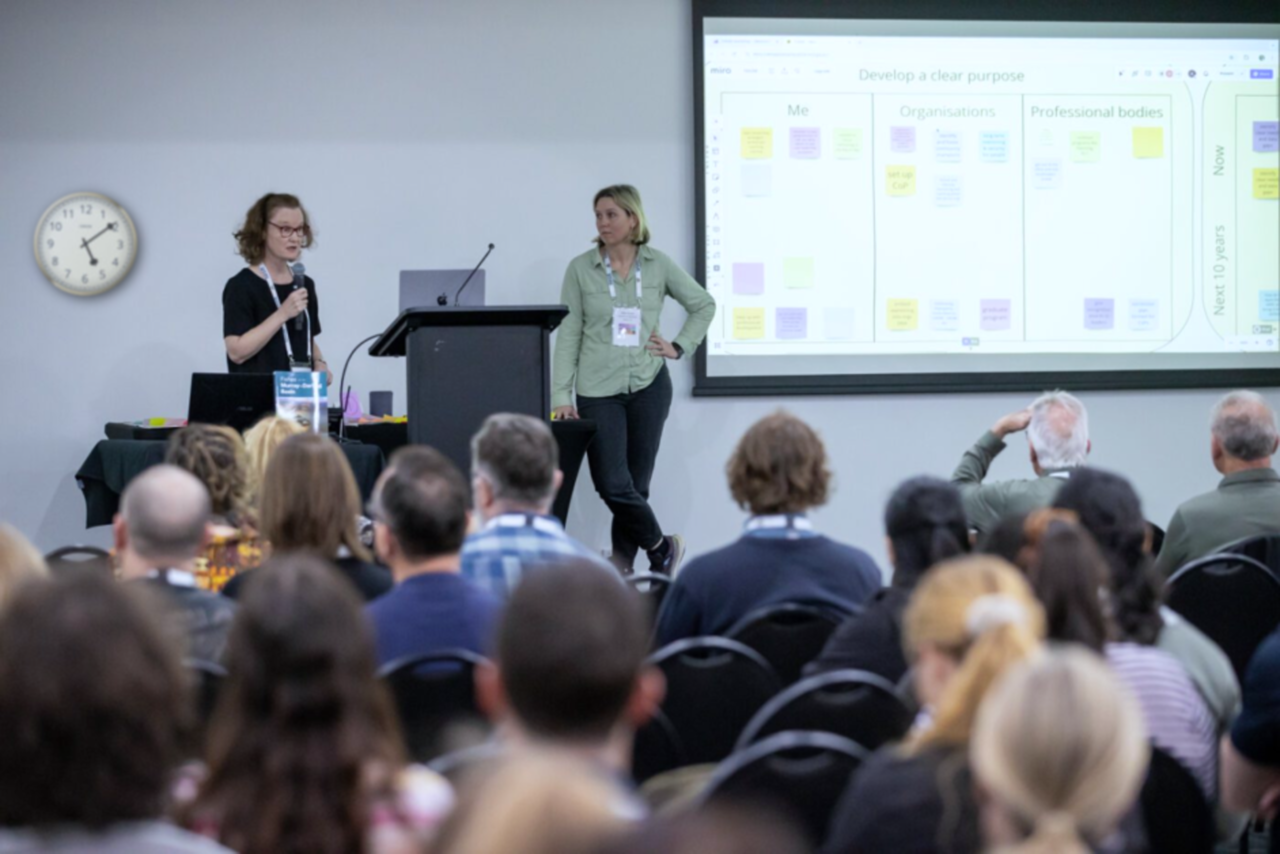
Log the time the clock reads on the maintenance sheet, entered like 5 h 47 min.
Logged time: 5 h 09 min
